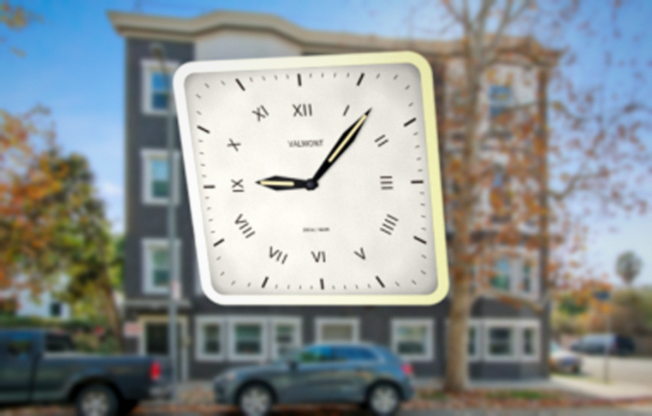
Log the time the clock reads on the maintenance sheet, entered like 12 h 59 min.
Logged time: 9 h 07 min
